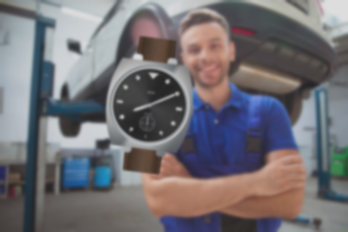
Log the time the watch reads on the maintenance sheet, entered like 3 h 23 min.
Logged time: 8 h 10 min
